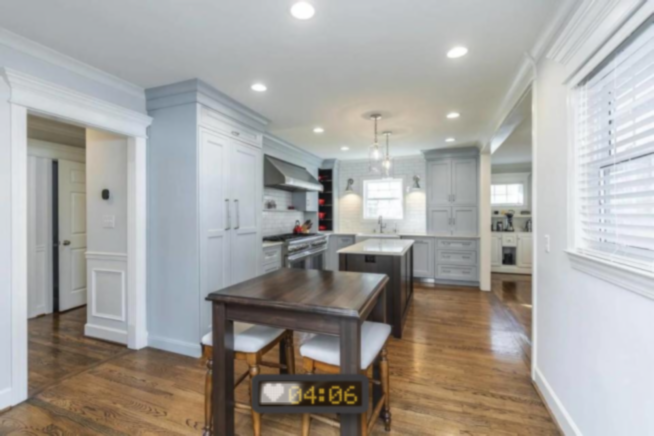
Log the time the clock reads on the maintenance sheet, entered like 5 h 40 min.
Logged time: 4 h 06 min
